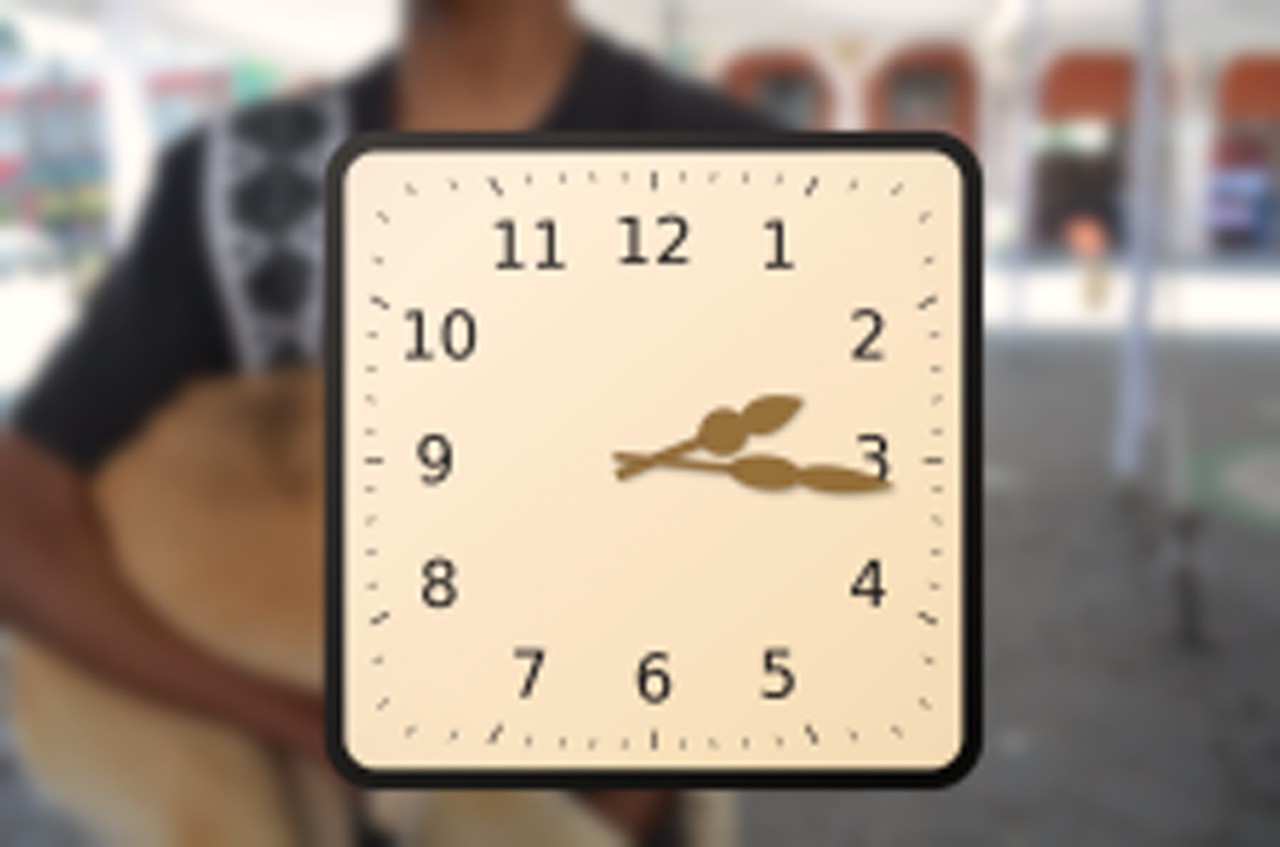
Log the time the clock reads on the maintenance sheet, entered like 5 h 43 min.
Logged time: 2 h 16 min
